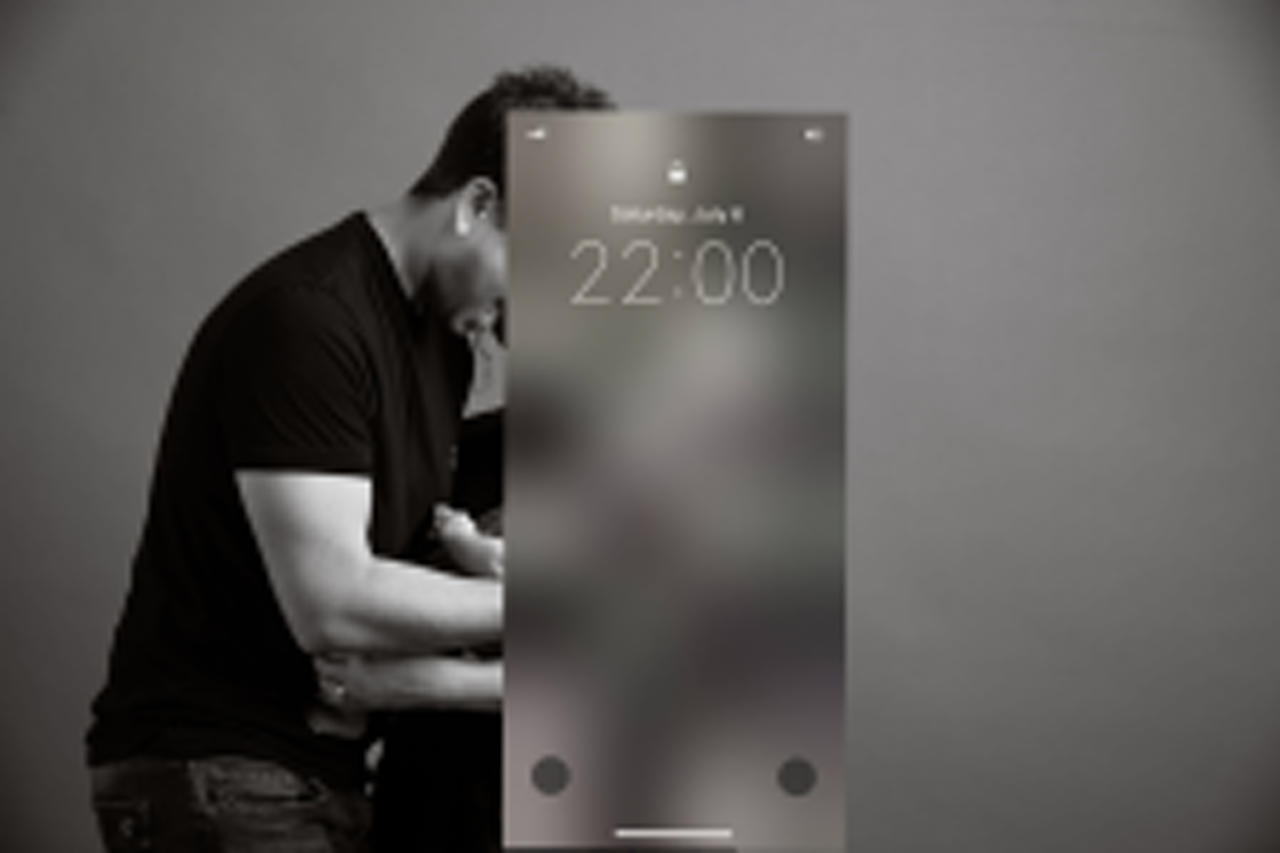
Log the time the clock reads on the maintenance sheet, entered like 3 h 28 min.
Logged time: 22 h 00 min
